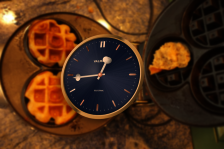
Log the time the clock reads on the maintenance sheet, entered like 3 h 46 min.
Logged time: 12 h 44 min
